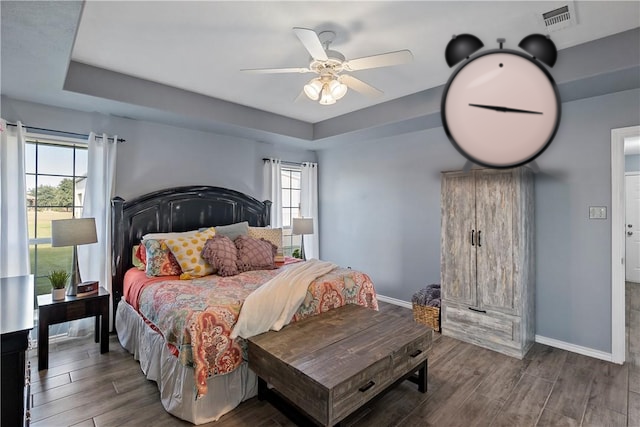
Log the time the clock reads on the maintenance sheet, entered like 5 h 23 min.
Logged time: 9 h 16 min
